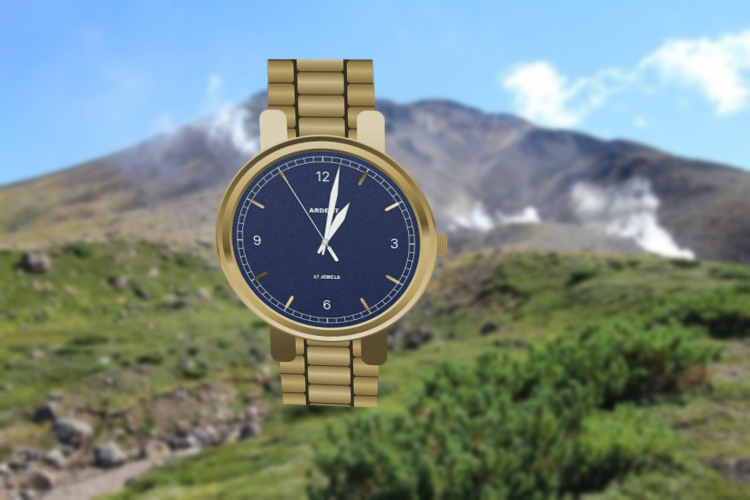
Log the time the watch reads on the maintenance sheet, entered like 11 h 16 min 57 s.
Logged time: 1 h 01 min 55 s
